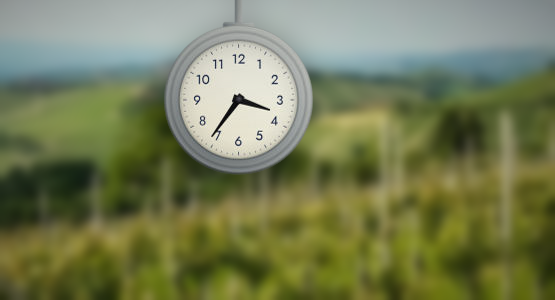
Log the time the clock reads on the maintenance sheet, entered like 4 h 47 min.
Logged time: 3 h 36 min
